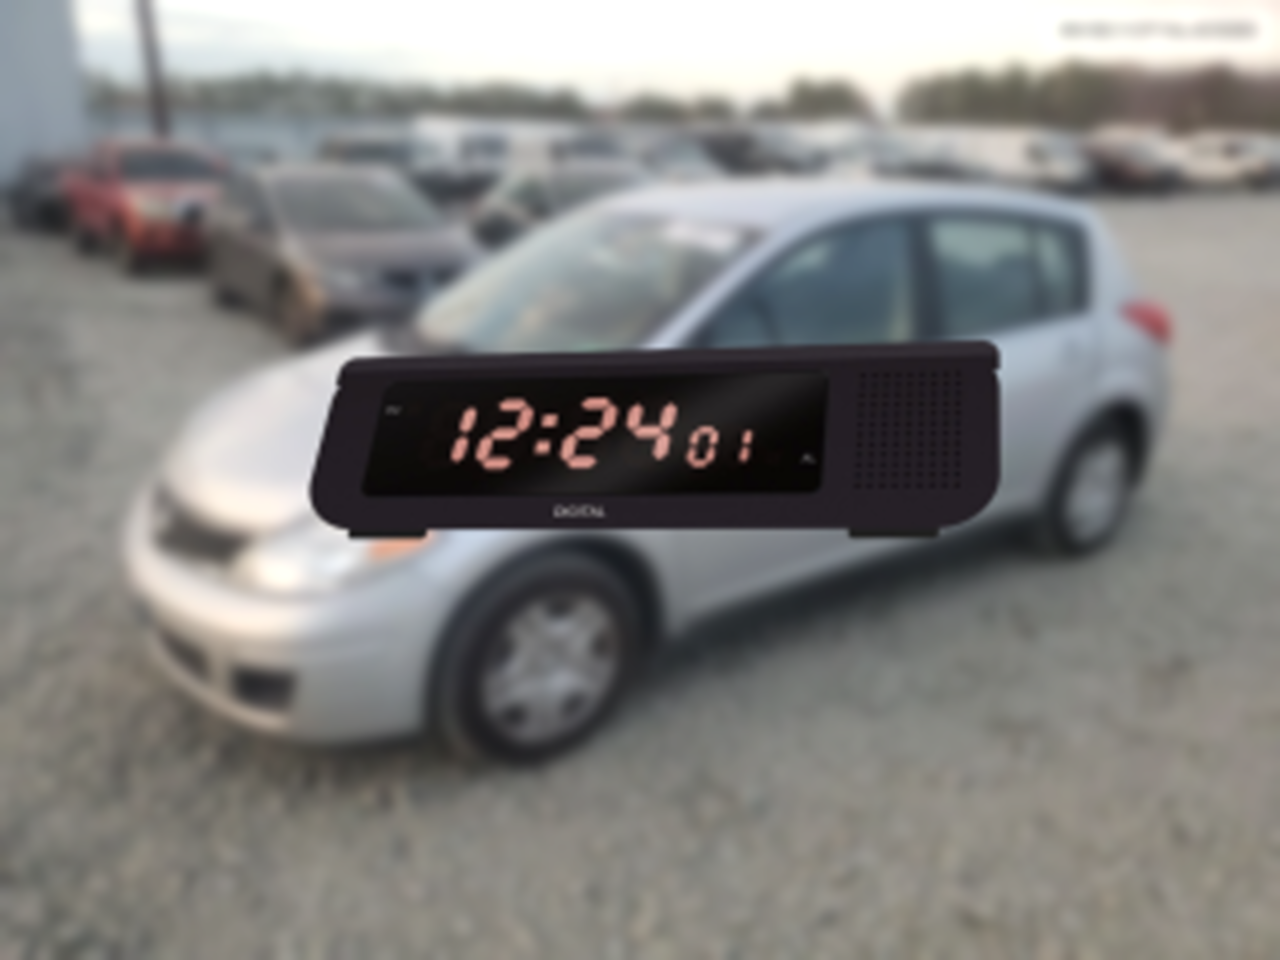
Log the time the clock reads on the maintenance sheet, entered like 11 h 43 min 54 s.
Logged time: 12 h 24 min 01 s
